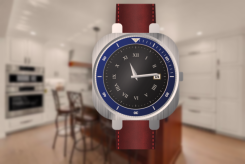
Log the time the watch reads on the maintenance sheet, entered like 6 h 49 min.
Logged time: 11 h 14 min
